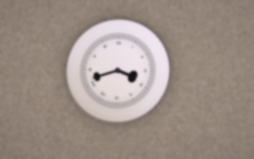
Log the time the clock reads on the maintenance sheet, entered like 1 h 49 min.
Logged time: 3 h 42 min
